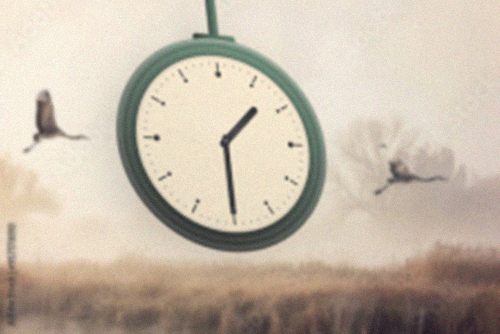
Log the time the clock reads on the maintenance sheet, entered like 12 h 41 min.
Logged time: 1 h 30 min
